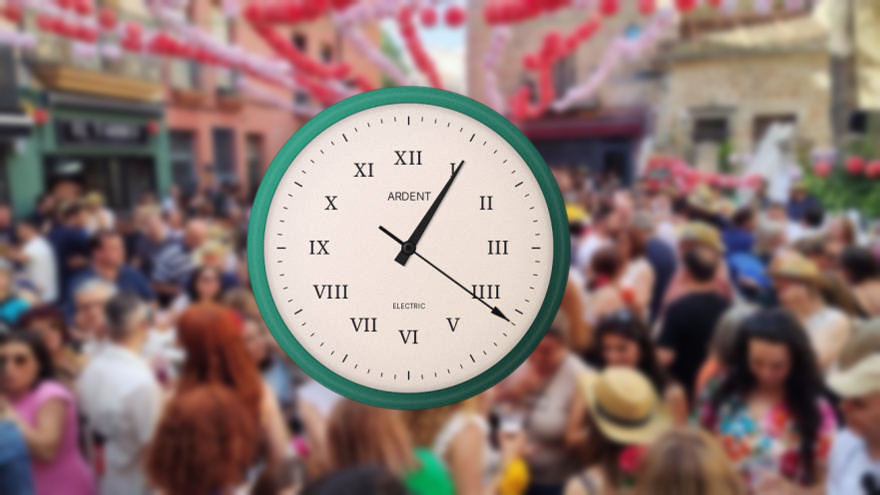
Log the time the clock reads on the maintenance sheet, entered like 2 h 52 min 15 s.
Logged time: 1 h 05 min 21 s
